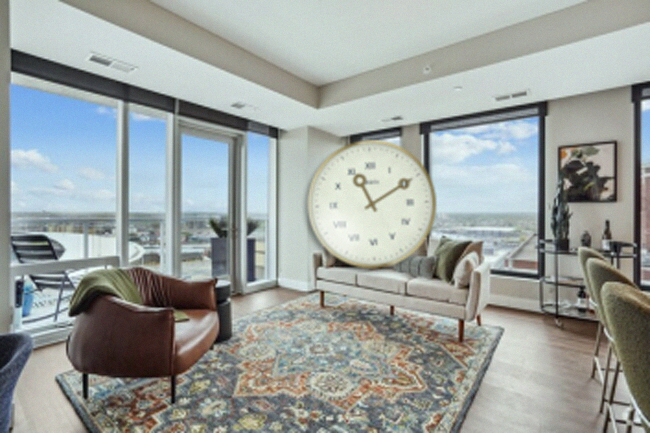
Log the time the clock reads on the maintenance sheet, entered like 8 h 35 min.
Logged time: 11 h 10 min
